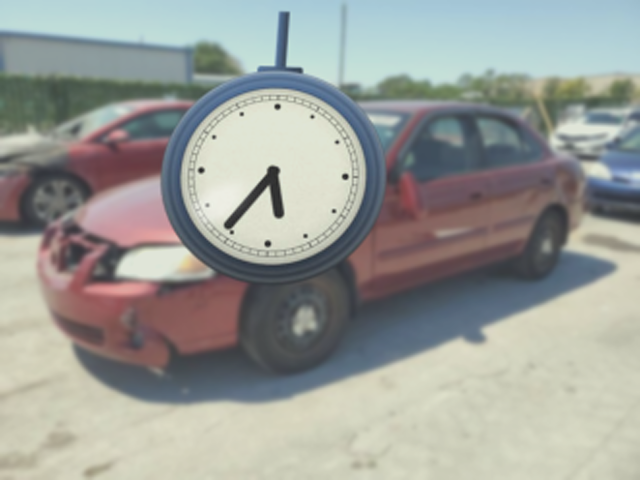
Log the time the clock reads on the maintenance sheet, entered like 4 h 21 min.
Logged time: 5 h 36 min
